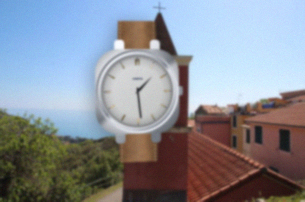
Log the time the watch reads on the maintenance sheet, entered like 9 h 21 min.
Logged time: 1 h 29 min
